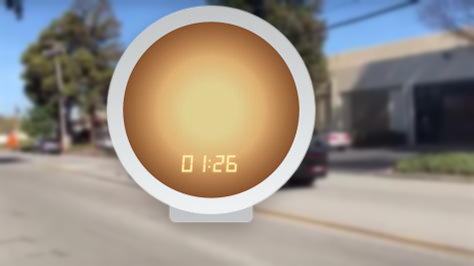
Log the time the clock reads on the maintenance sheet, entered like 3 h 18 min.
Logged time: 1 h 26 min
